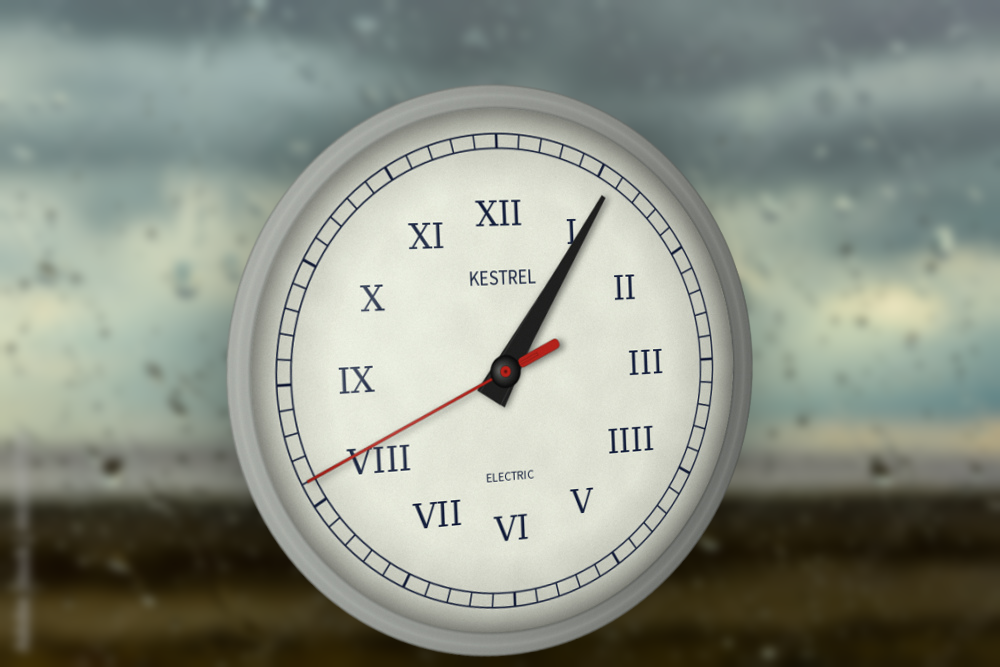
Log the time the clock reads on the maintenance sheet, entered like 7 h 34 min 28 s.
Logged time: 1 h 05 min 41 s
